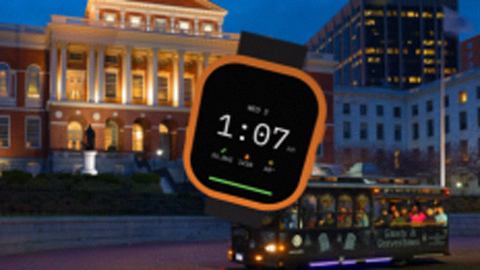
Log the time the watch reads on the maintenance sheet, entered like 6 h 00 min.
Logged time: 1 h 07 min
